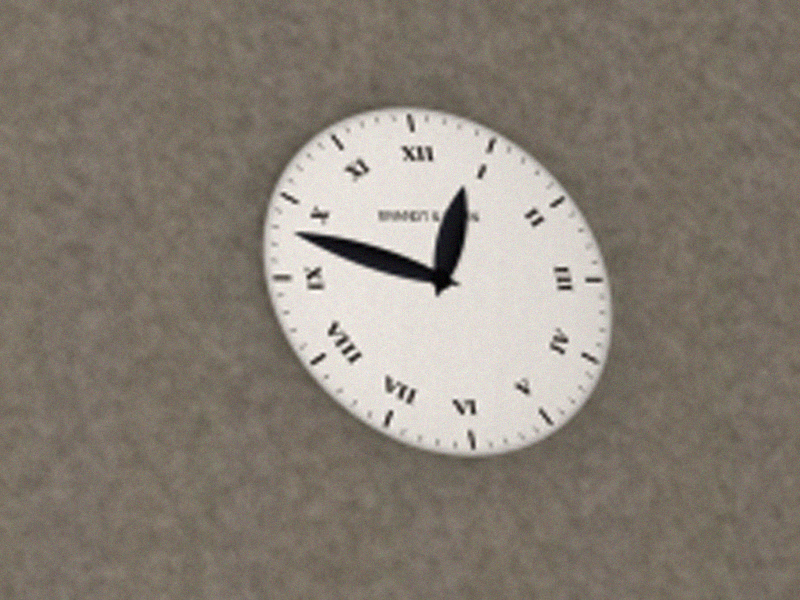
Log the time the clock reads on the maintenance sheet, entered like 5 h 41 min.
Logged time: 12 h 48 min
